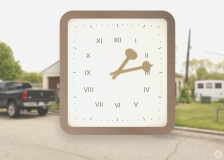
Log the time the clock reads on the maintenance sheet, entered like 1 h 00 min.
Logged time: 1 h 13 min
